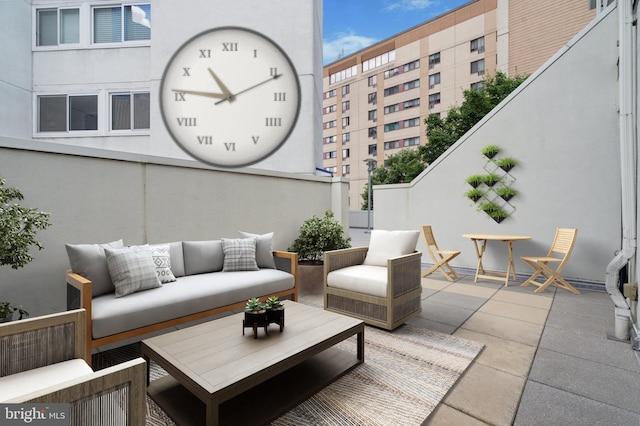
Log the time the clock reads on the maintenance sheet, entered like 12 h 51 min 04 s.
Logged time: 10 h 46 min 11 s
